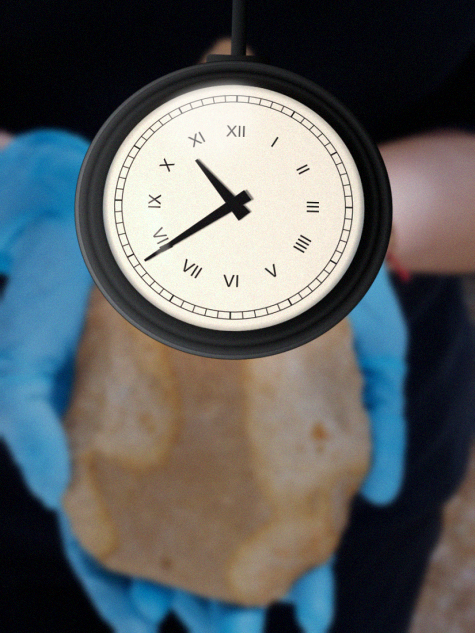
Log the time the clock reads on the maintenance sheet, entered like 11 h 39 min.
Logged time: 10 h 39 min
